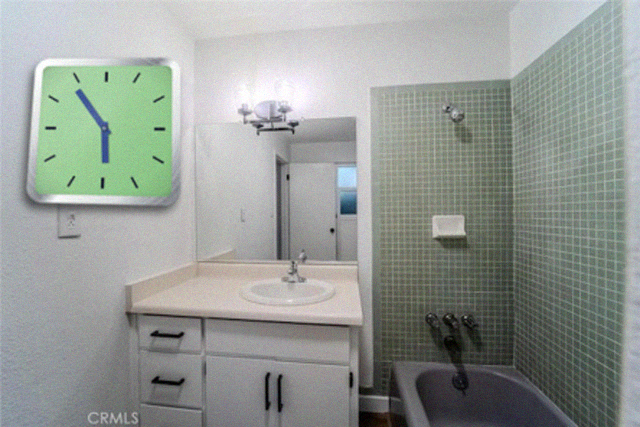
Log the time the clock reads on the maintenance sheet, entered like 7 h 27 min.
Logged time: 5 h 54 min
